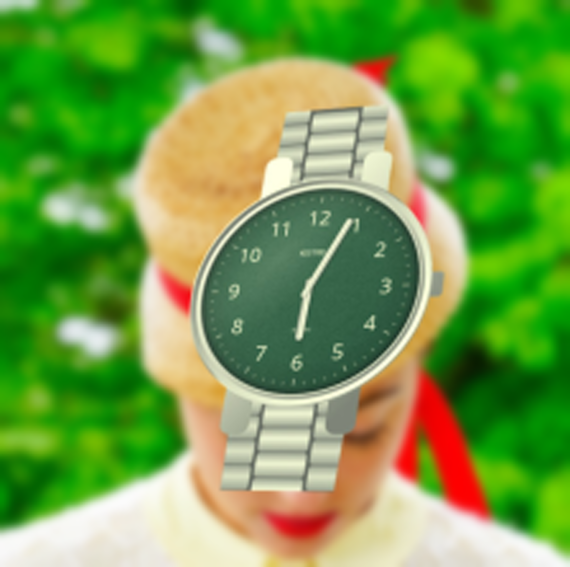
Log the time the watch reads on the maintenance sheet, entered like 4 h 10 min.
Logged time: 6 h 04 min
